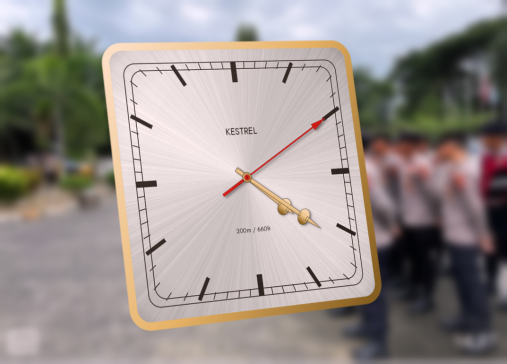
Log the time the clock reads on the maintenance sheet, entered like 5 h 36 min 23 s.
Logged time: 4 h 21 min 10 s
